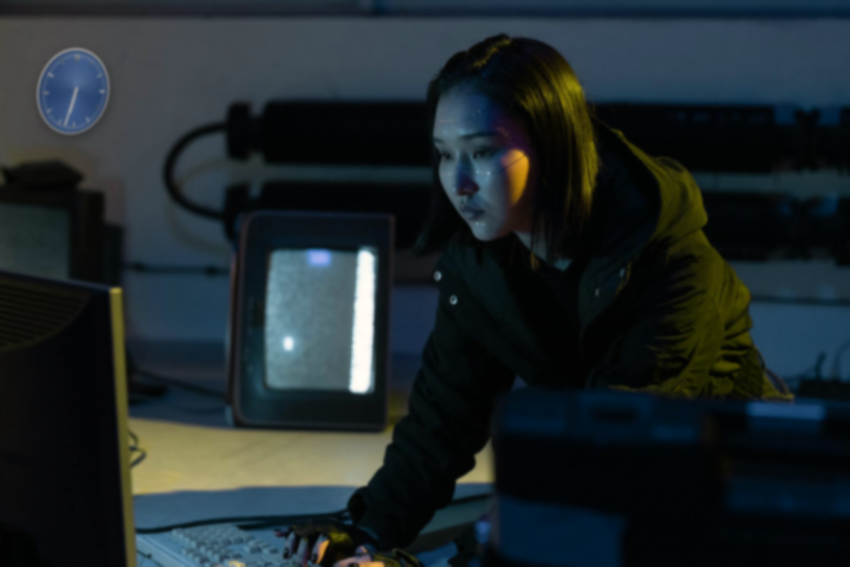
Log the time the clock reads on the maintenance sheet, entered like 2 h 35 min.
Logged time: 6 h 33 min
